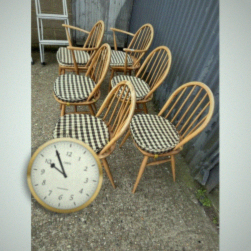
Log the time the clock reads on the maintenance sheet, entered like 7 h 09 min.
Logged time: 9 h 55 min
